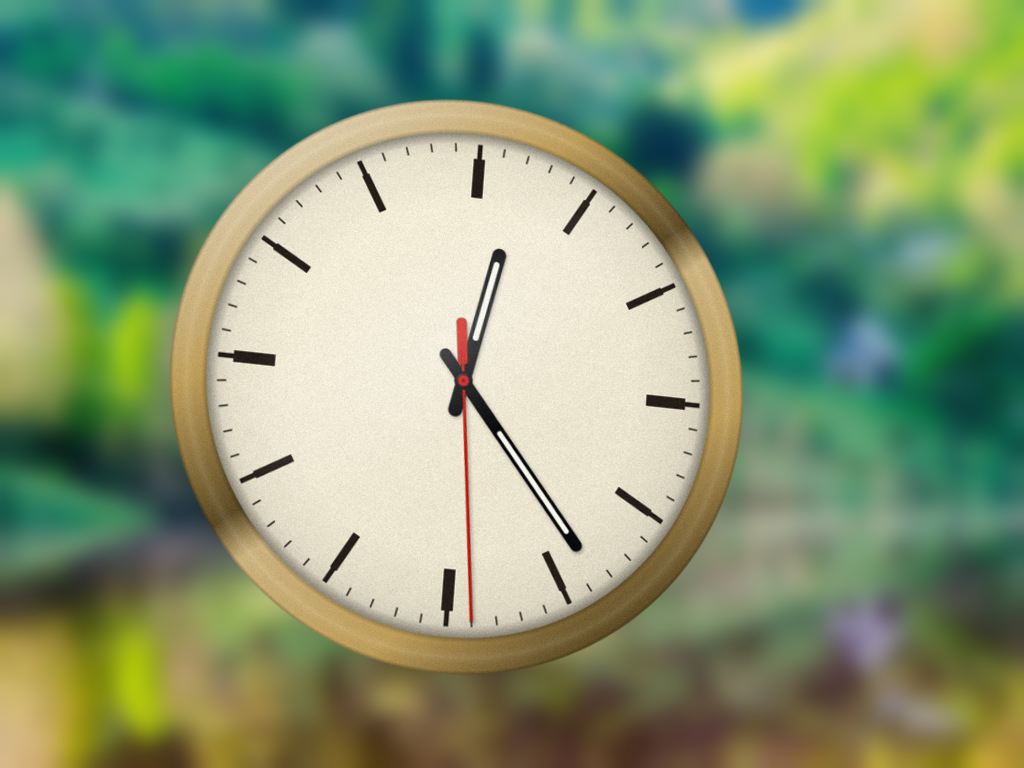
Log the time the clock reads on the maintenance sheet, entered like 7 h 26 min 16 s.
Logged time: 12 h 23 min 29 s
